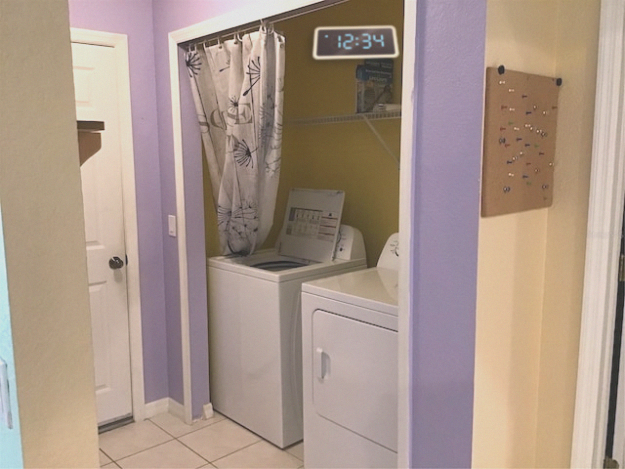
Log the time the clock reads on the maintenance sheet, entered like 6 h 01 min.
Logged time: 12 h 34 min
